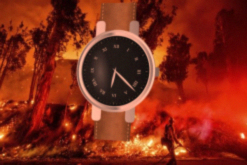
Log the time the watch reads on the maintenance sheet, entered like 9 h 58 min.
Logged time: 6 h 22 min
